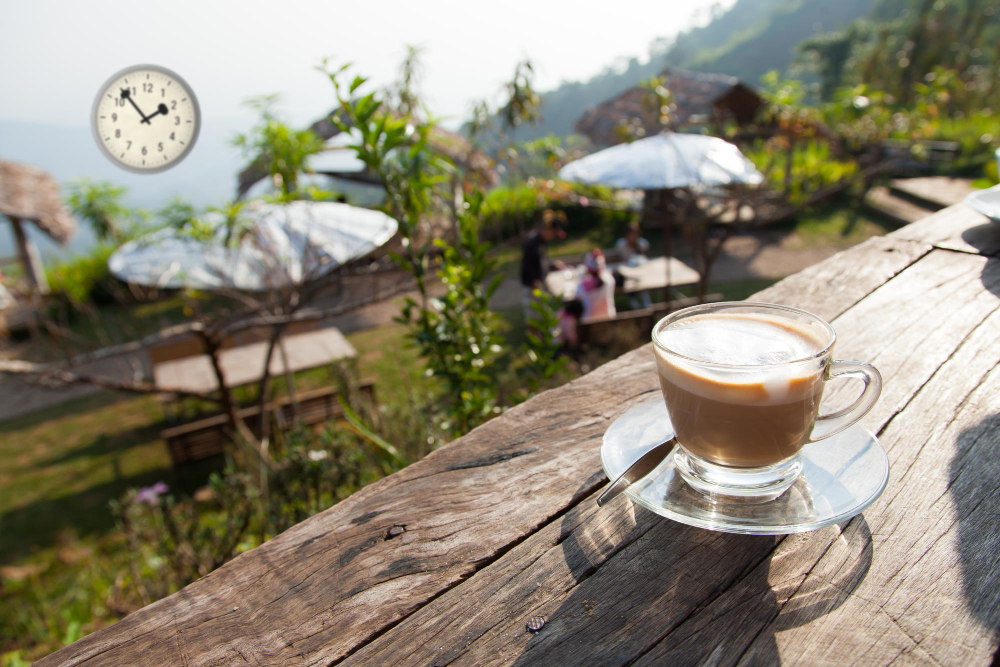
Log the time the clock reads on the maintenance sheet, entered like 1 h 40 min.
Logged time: 1 h 53 min
